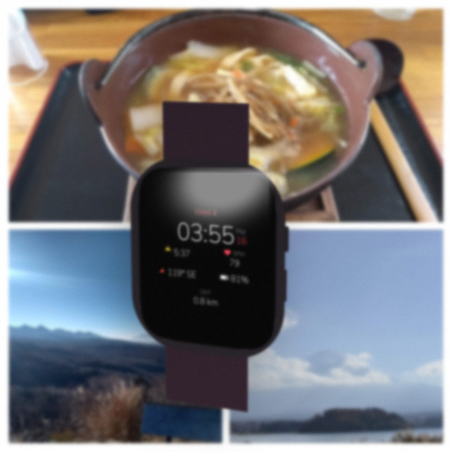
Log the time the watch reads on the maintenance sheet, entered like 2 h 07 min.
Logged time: 3 h 55 min
